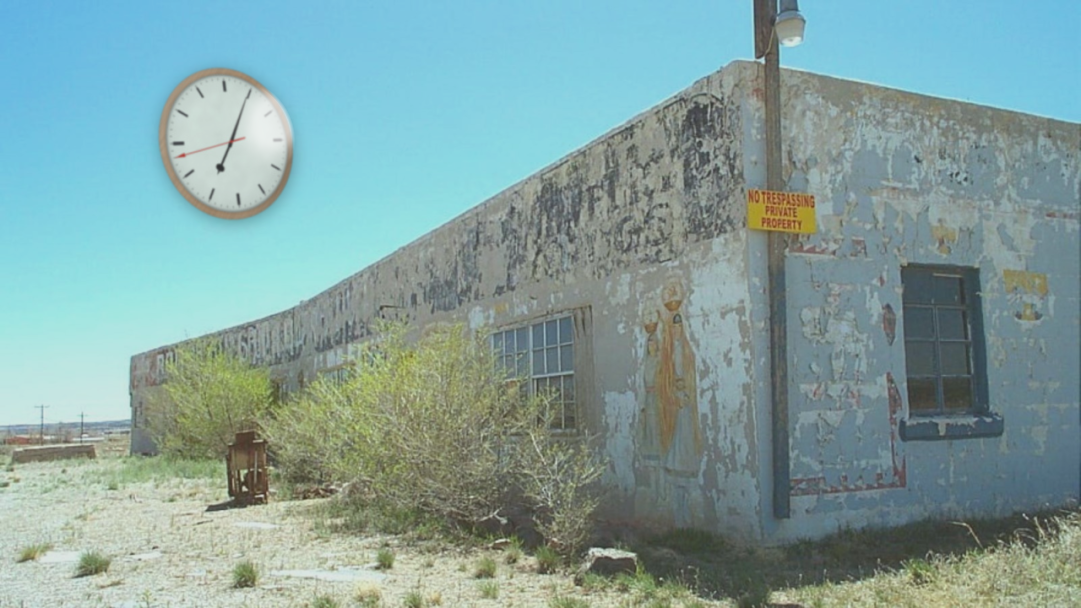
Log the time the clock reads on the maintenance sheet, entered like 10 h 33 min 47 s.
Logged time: 7 h 04 min 43 s
